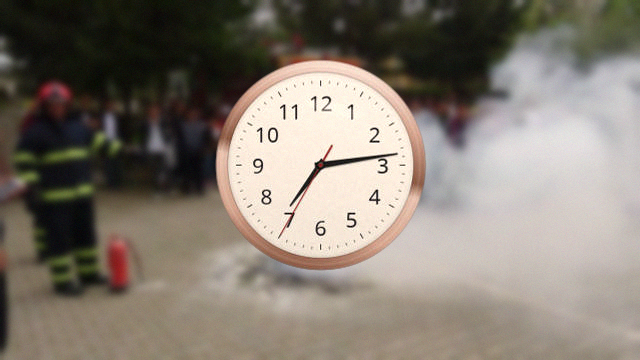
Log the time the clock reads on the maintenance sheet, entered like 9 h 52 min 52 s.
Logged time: 7 h 13 min 35 s
